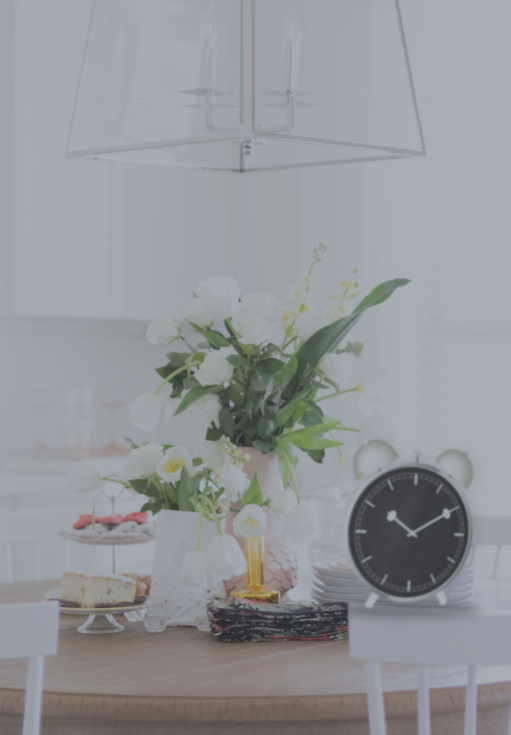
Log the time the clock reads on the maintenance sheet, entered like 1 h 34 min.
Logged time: 10 h 10 min
